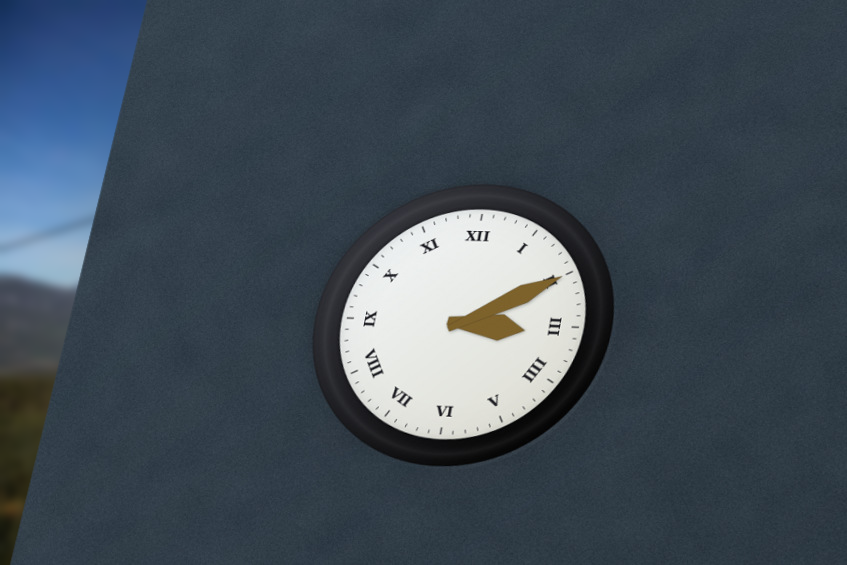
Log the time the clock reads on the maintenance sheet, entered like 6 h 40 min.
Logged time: 3 h 10 min
